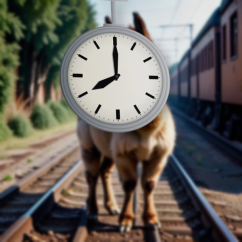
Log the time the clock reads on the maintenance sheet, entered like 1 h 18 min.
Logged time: 8 h 00 min
